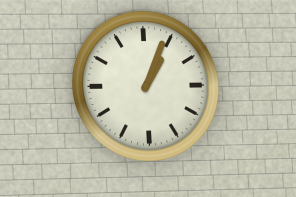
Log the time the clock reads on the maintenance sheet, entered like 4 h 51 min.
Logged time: 1 h 04 min
